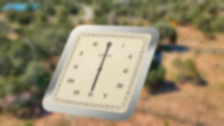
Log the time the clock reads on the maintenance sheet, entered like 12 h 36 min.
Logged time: 6 h 00 min
